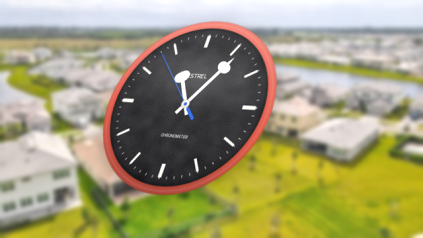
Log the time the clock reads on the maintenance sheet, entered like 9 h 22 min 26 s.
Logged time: 11 h 05 min 53 s
